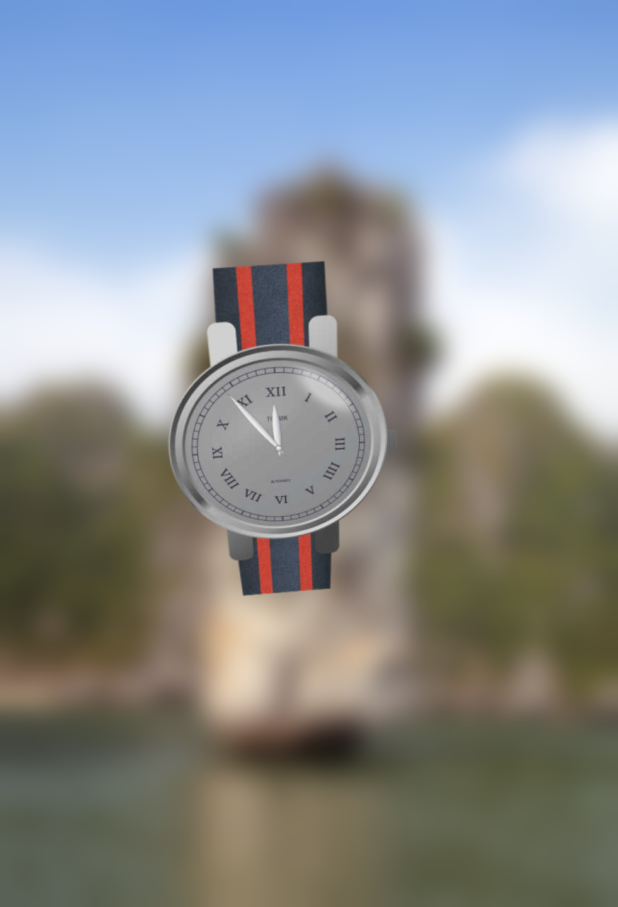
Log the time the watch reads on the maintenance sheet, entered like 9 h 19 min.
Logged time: 11 h 54 min
